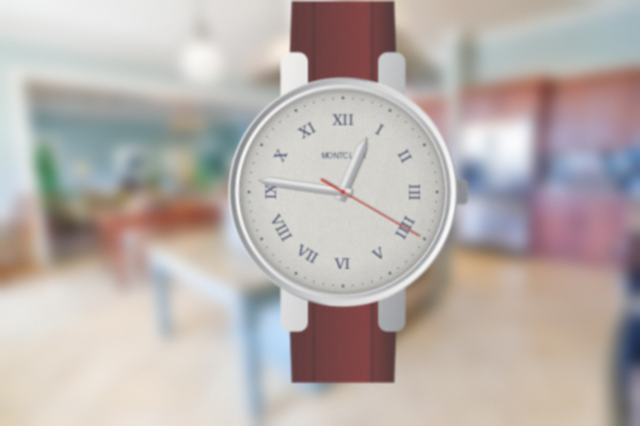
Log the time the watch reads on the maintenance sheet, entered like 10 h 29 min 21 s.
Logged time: 12 h 46 min 20 s
